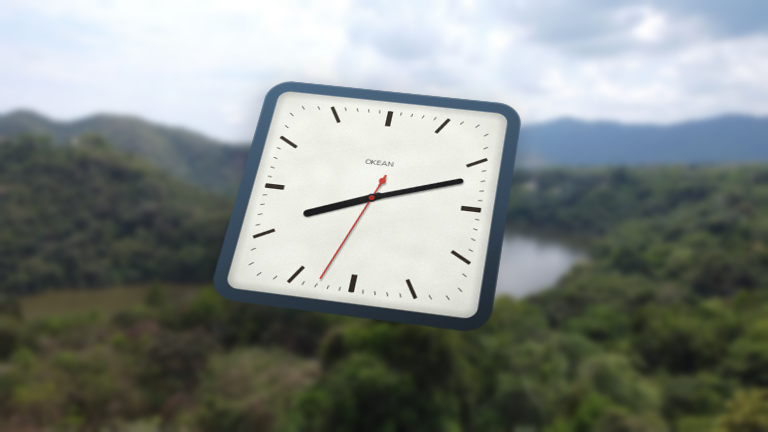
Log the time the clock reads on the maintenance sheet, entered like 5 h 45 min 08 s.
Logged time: 8 h 11 min 33 s
